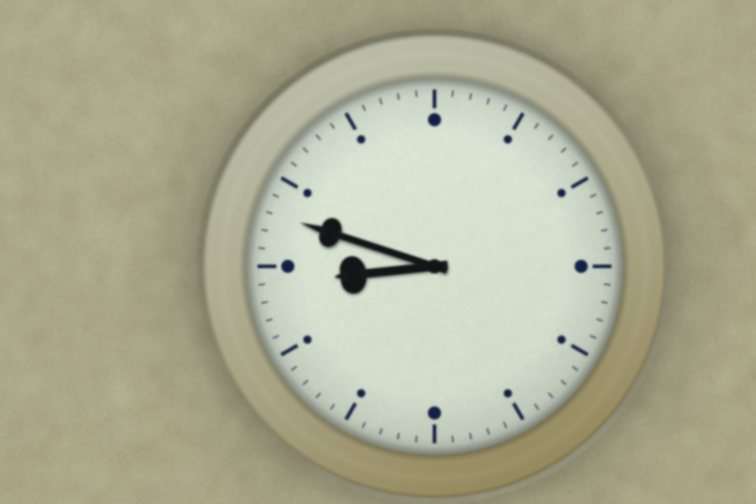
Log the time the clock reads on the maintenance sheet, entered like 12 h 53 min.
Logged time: 8 h 48 min
